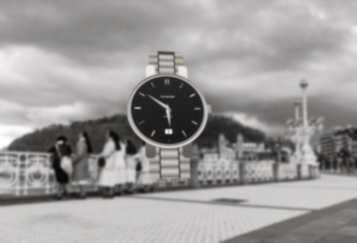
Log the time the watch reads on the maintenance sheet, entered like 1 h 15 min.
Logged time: 5 h 51 min
